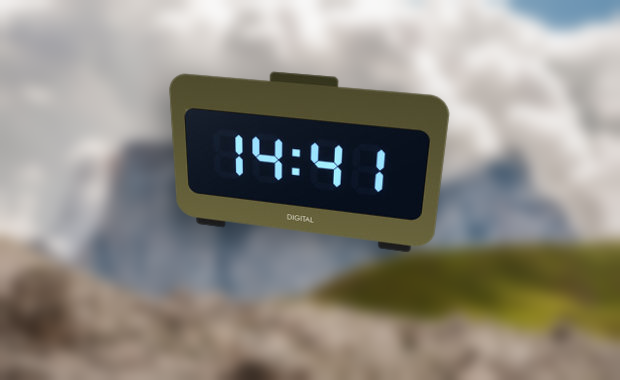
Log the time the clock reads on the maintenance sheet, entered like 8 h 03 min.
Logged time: 14 h 41 min
